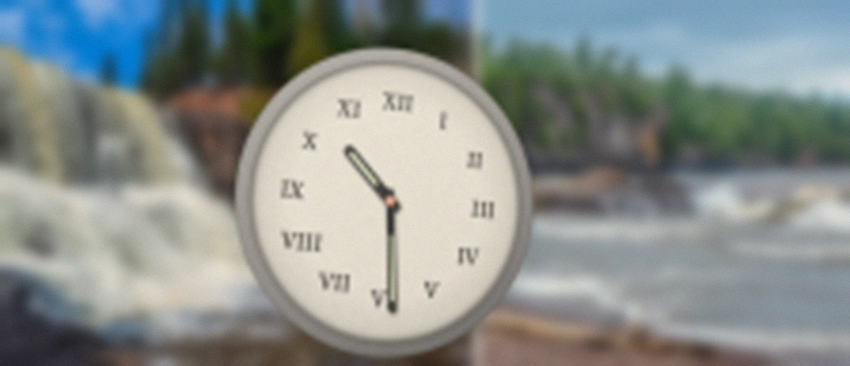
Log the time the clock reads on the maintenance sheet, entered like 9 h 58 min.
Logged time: 10 h 29 min
